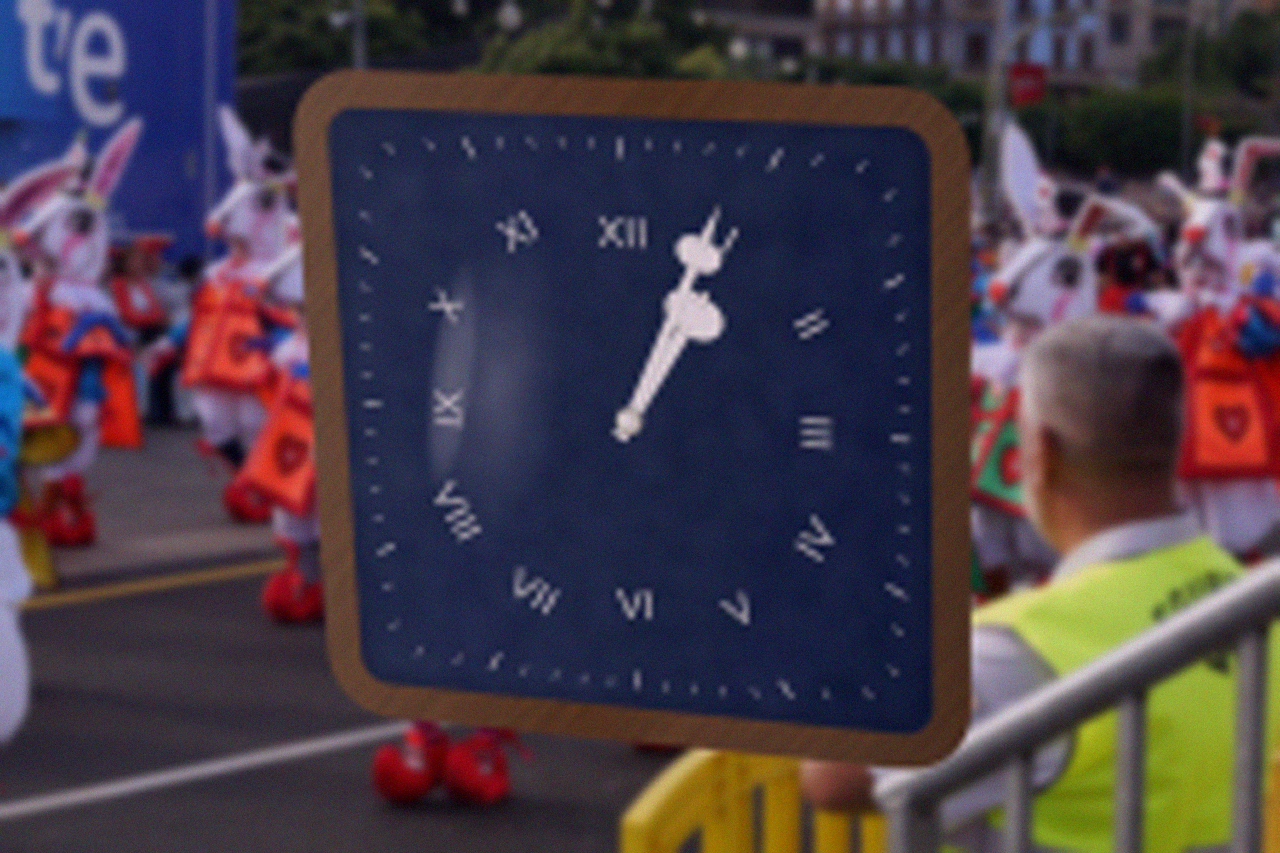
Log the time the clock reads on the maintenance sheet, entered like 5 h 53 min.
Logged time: 1 h 04 min
